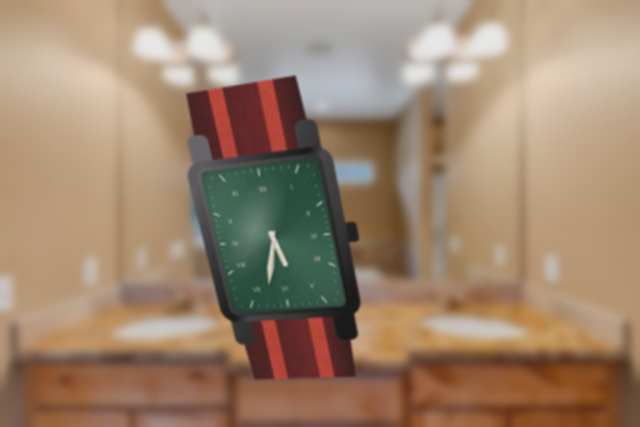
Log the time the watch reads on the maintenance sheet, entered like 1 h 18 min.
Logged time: 5 h 33 min
